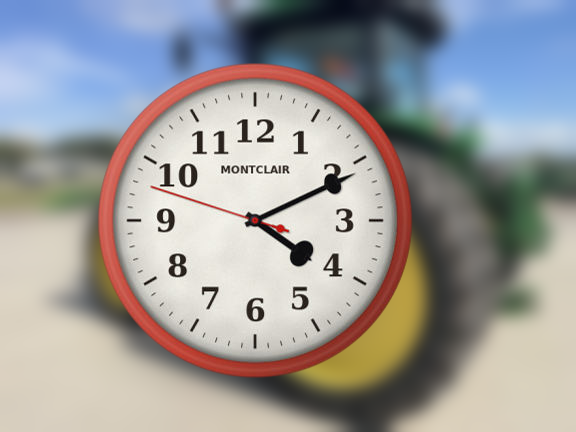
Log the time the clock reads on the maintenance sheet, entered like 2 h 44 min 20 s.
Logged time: 4 h 10 min 48 s
